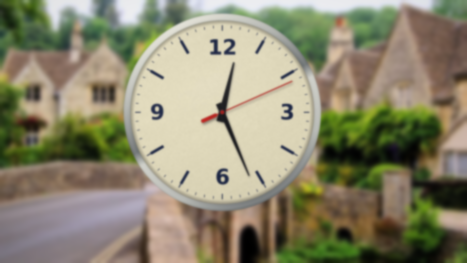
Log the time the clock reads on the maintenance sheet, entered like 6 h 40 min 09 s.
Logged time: 12 h 26 min 11 s
